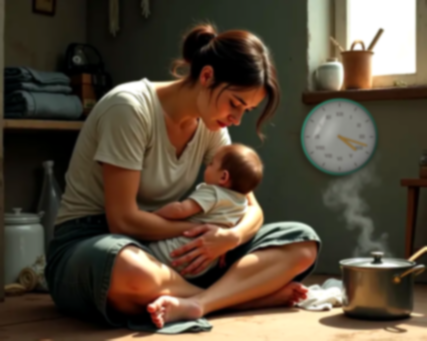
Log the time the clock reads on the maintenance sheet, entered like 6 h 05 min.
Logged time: 4 h 18 min
